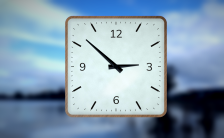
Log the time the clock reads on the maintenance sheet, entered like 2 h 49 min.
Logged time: 2 h 52 min
